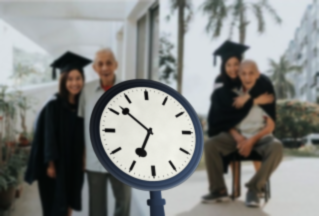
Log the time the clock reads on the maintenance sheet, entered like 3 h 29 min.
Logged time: 6 h 52 min
